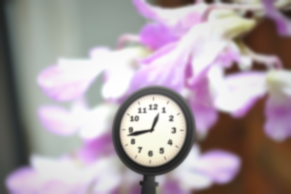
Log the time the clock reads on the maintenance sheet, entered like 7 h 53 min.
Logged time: 12 h 43 min
